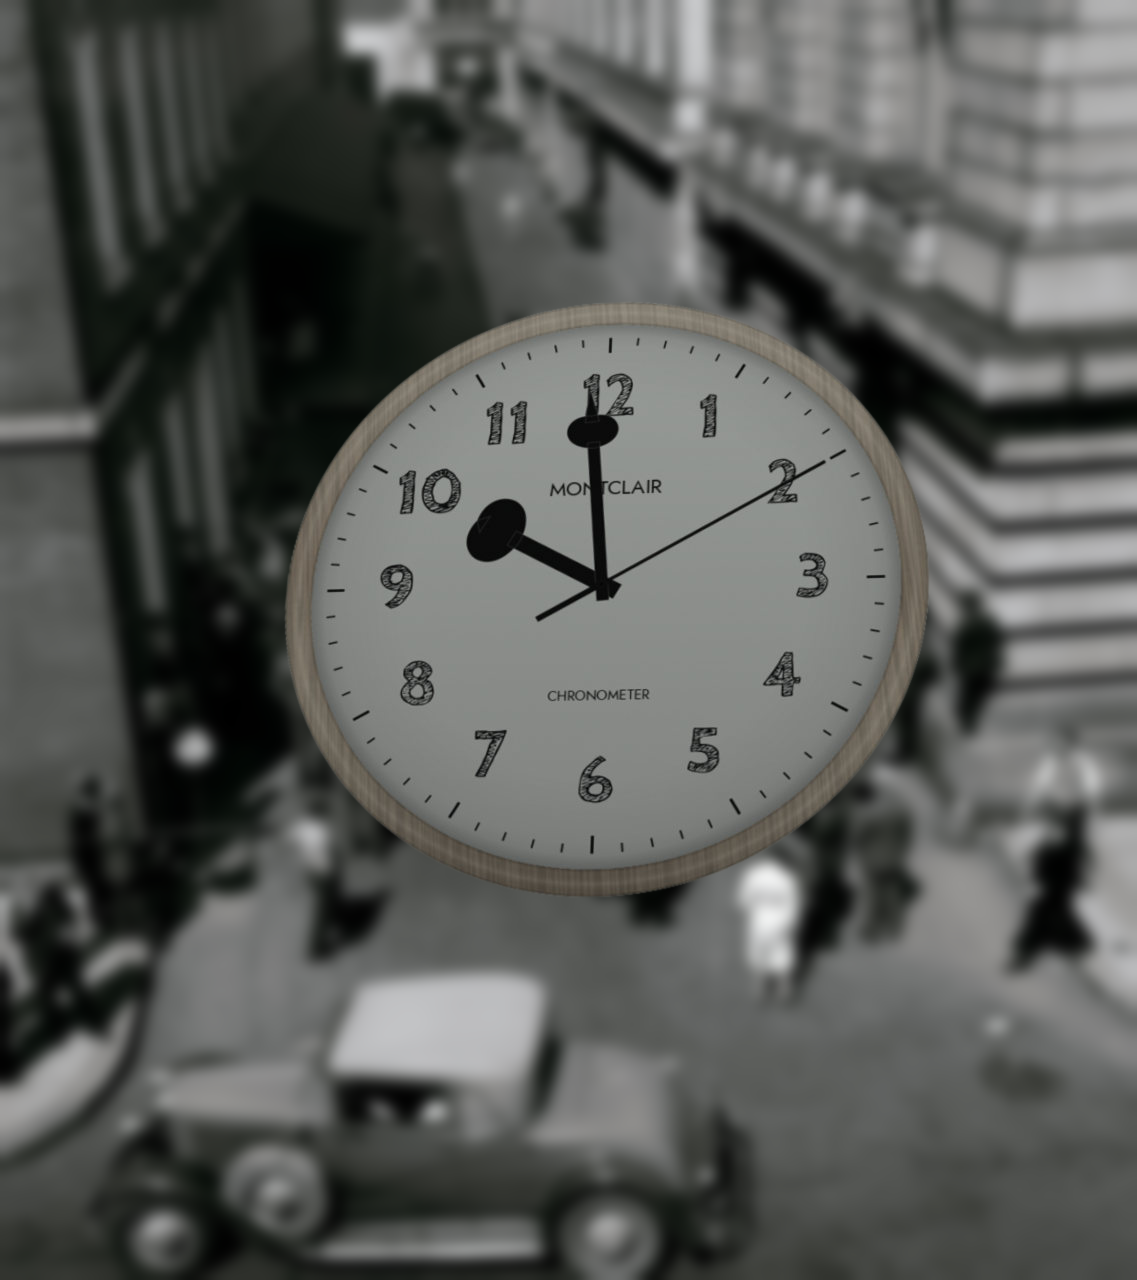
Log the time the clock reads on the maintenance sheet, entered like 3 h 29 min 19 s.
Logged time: 9 h 59 min 10 s
